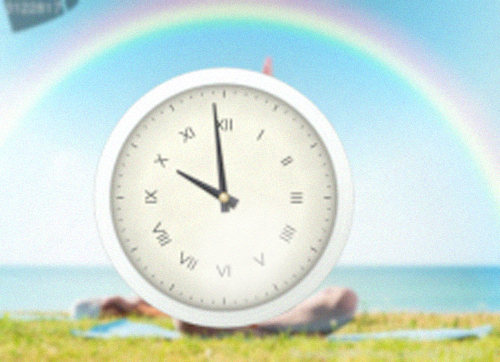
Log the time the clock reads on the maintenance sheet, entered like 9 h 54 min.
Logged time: 9 h 59 min
